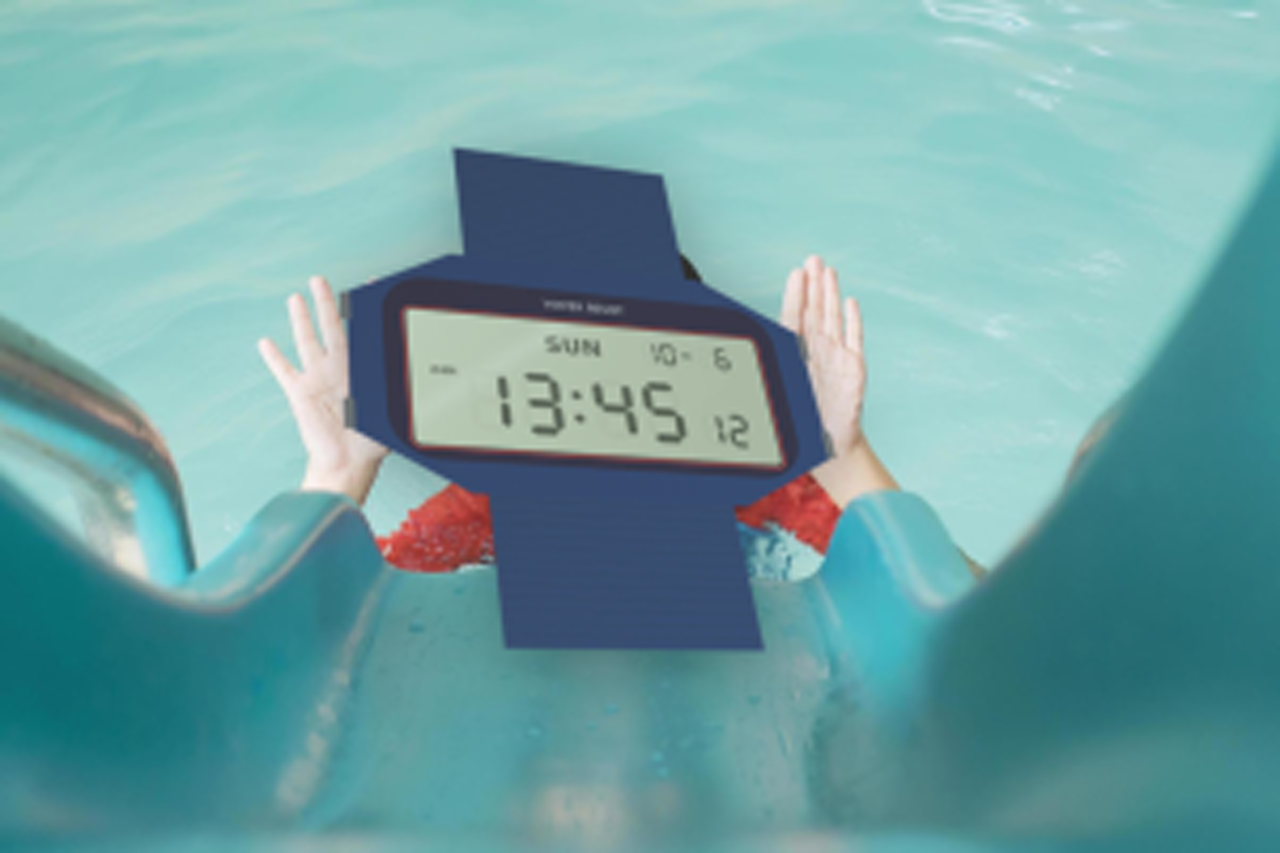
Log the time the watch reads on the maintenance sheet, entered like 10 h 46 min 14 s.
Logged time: 13 h 45 min 12 s
